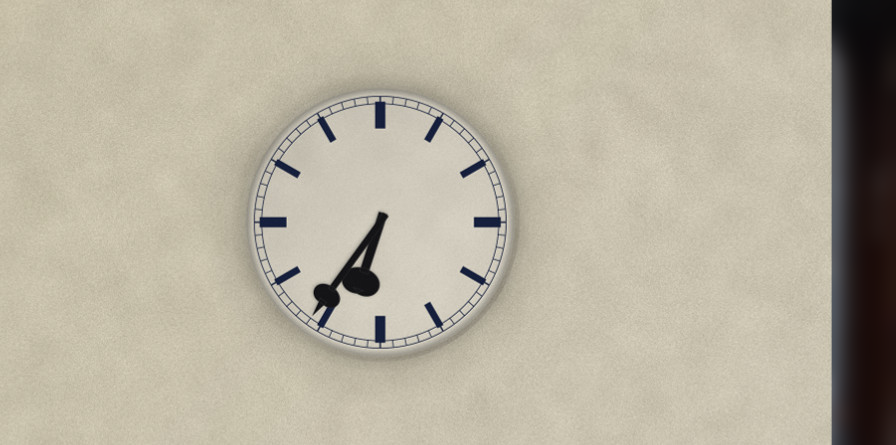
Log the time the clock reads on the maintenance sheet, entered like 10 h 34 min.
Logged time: 6 h 36 min
